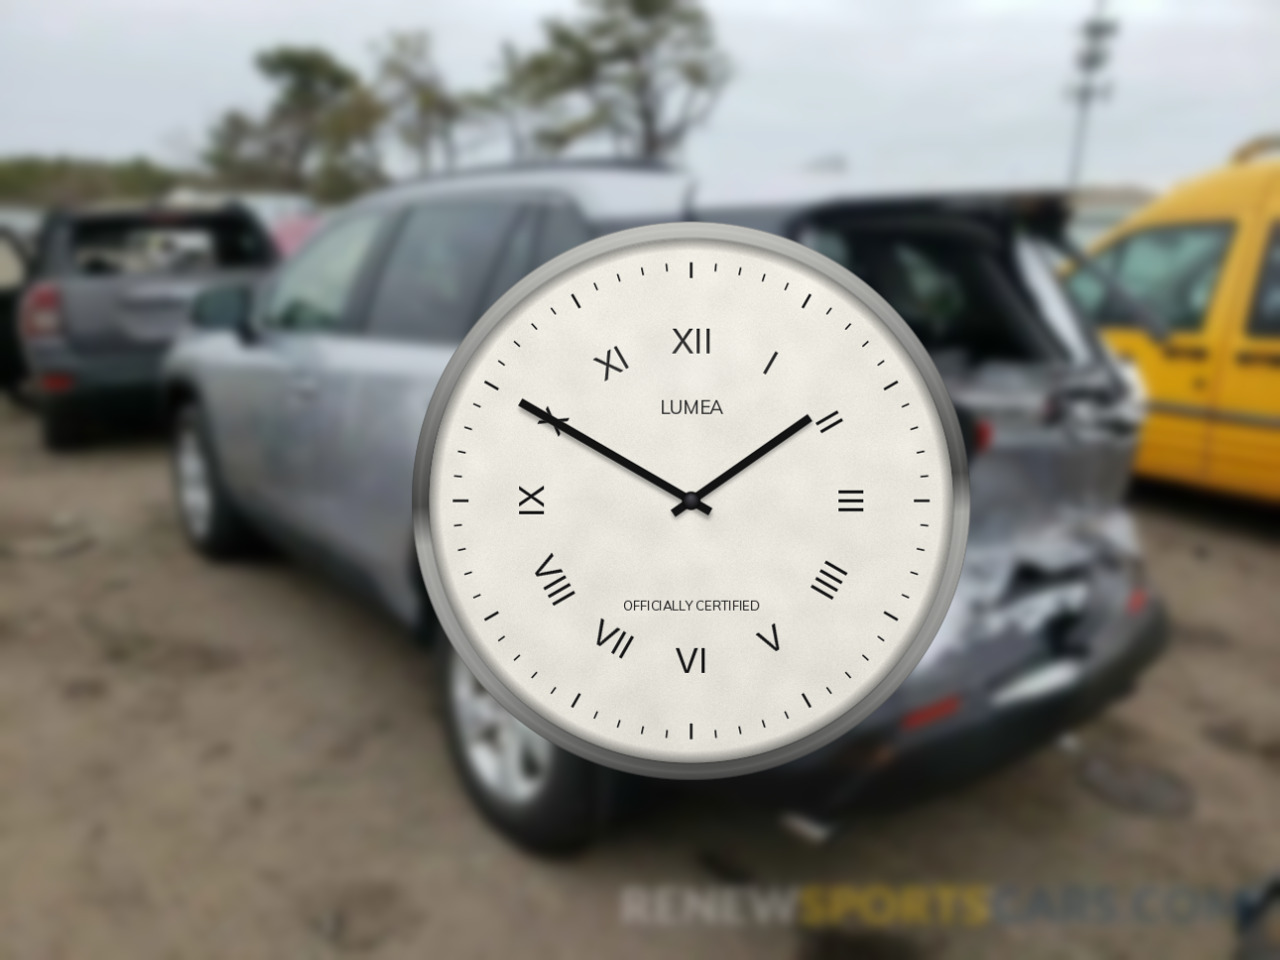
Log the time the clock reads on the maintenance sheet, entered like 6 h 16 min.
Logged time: 1 h 50 min
